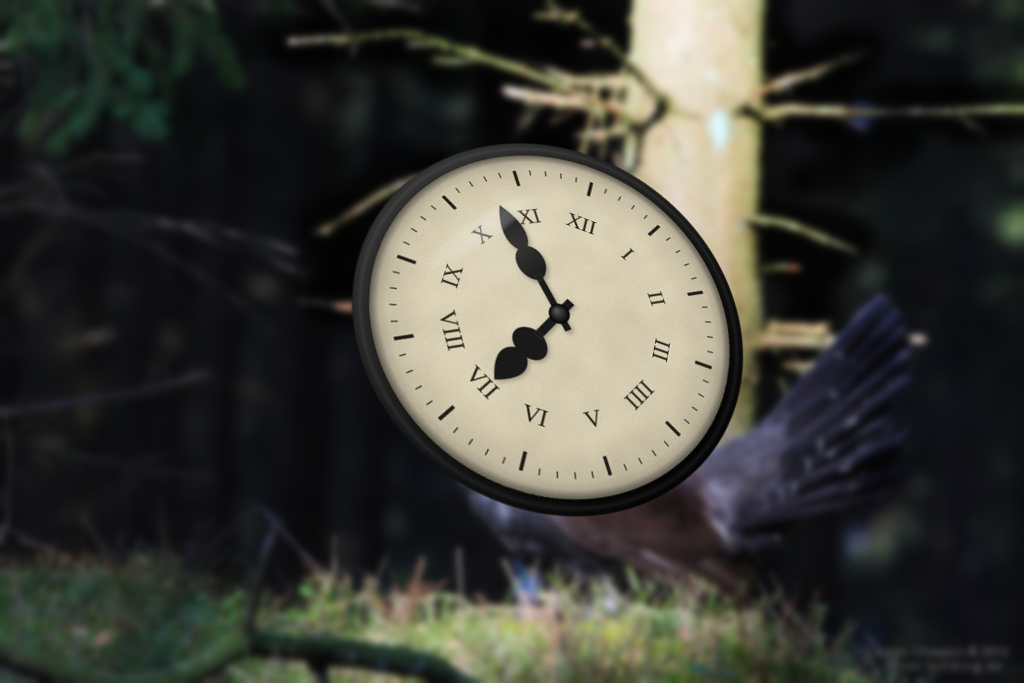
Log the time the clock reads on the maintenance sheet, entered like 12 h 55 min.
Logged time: 6 h 53 min
